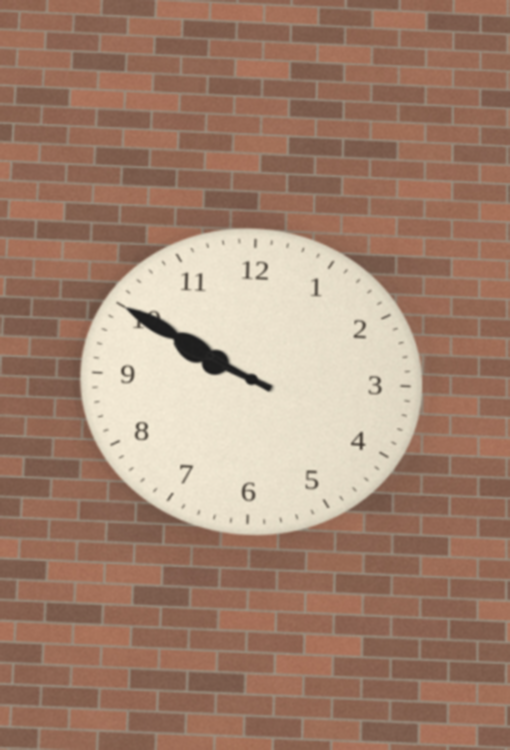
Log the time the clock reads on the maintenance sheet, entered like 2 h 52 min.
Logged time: 9 h 50 min
